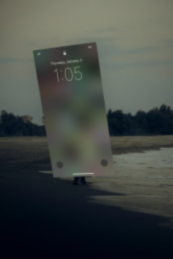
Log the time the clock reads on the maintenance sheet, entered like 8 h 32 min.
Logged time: 1 h 05 min
